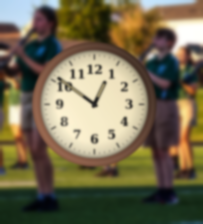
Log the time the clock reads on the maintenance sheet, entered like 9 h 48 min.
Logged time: 12 h 51 min
